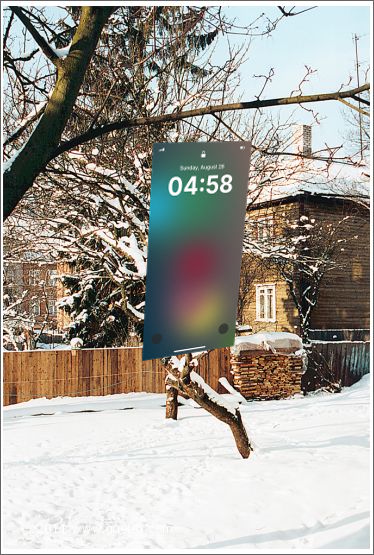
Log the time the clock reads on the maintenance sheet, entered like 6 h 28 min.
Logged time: 4 h 58 min
